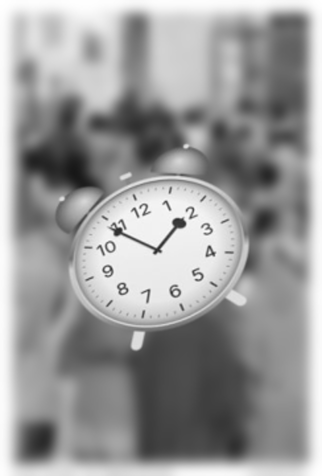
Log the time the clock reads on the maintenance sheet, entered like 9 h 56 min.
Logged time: 1 h 54 min
